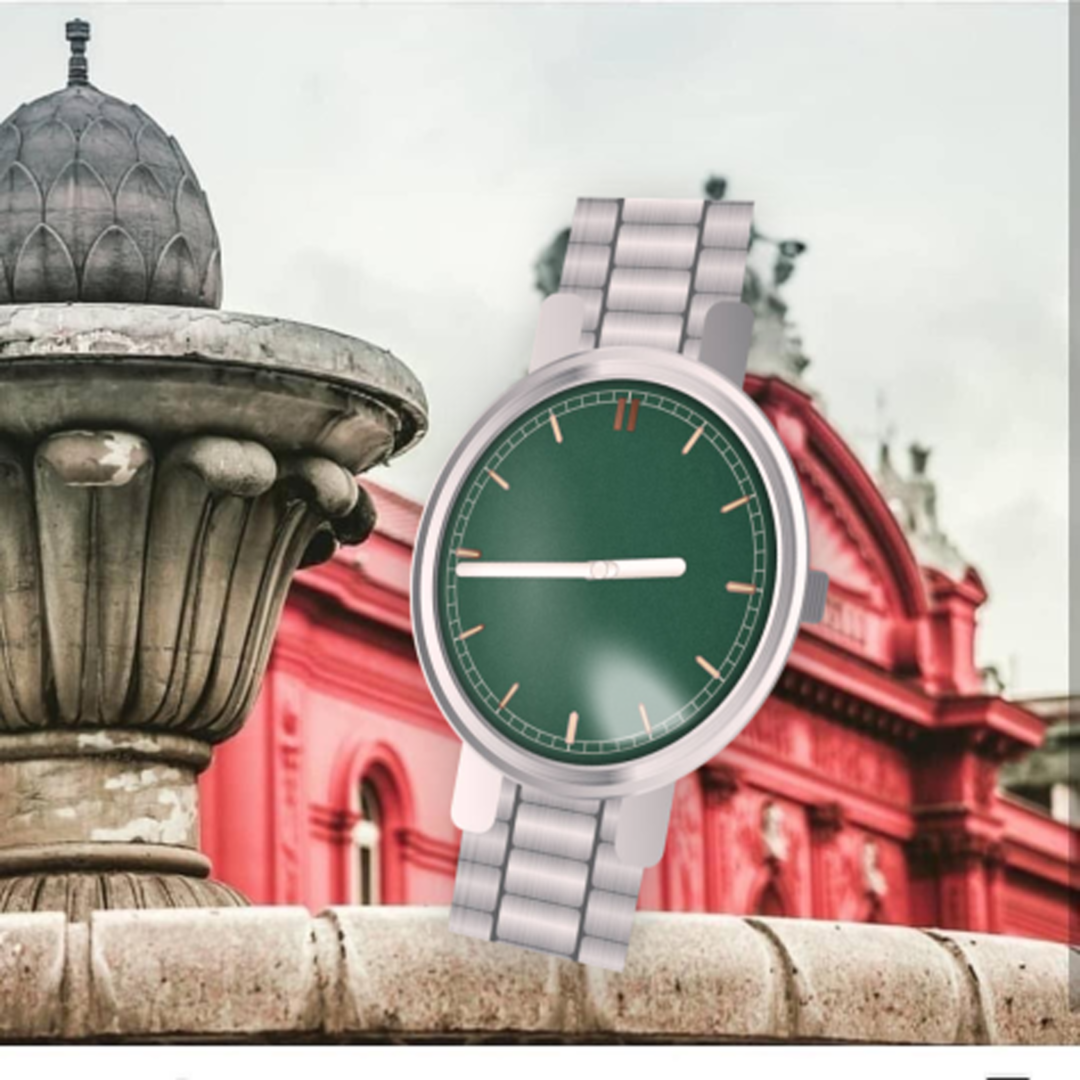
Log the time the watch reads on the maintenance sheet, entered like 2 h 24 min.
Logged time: 2 h 44 min
